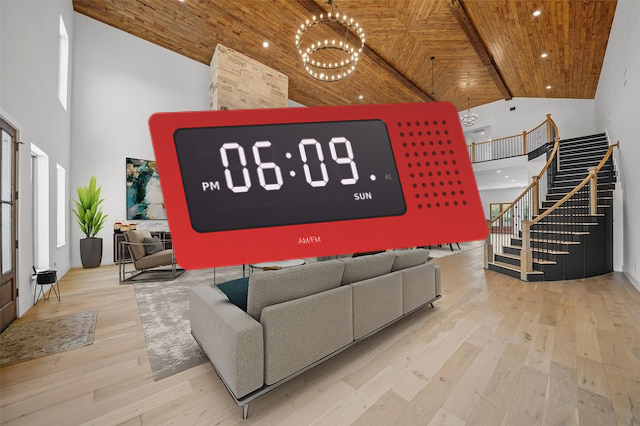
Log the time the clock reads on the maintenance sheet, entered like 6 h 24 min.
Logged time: 6 h 09 min
